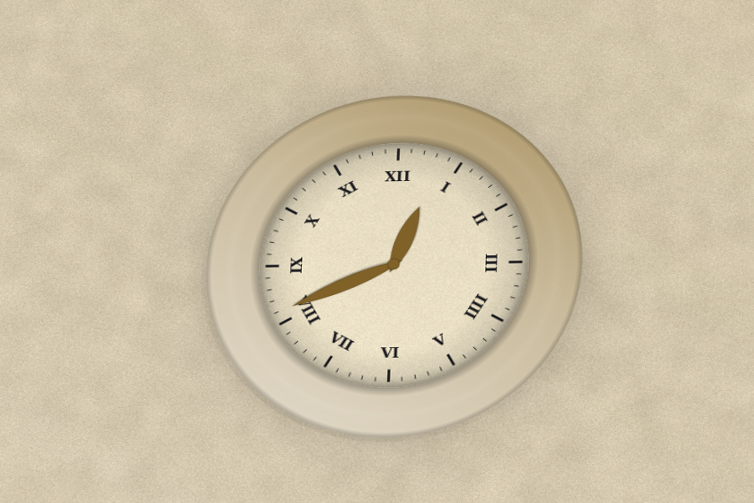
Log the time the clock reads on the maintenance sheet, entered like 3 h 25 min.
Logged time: 12 h 41 min
